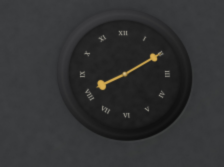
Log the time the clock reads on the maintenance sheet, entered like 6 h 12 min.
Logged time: 8 h 10 min
